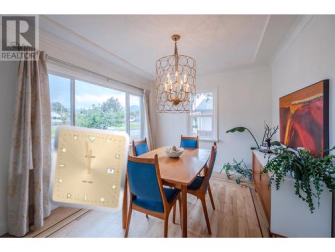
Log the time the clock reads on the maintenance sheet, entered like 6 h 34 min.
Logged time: 11 h 58 min
